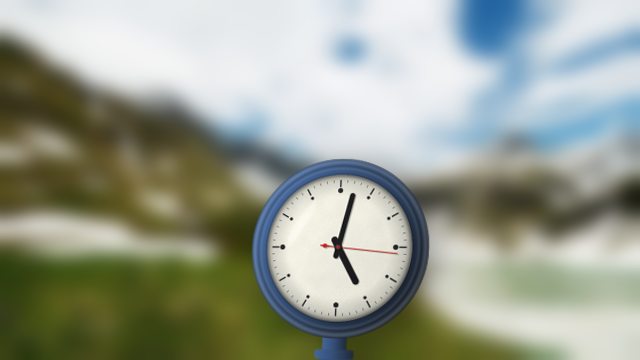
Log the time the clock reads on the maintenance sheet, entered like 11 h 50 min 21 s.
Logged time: 5 h 02 min 16 s
